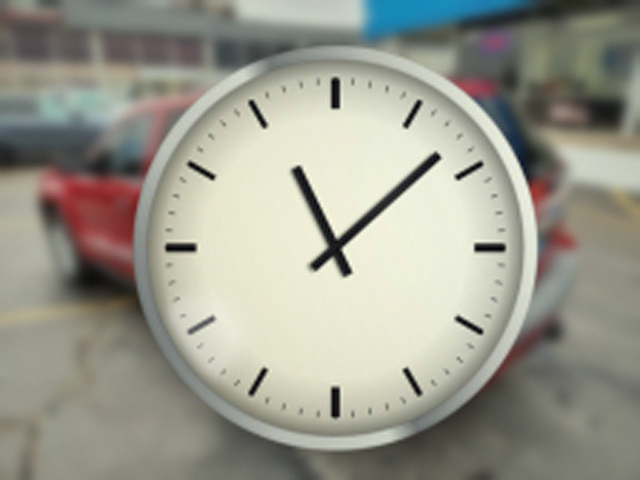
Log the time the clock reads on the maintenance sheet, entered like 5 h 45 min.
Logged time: 11 h 08 min
